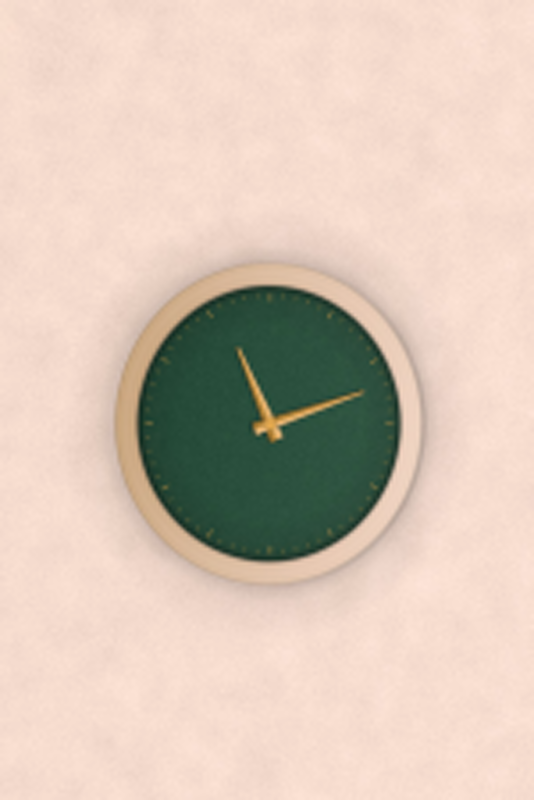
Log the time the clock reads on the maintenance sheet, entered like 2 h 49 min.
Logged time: 11 h 12 min
